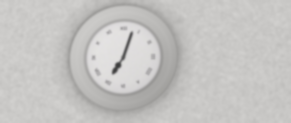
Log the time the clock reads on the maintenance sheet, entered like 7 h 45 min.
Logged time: 7 h 03 min
